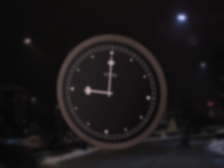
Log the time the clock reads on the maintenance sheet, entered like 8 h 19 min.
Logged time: 9 h 00 min
